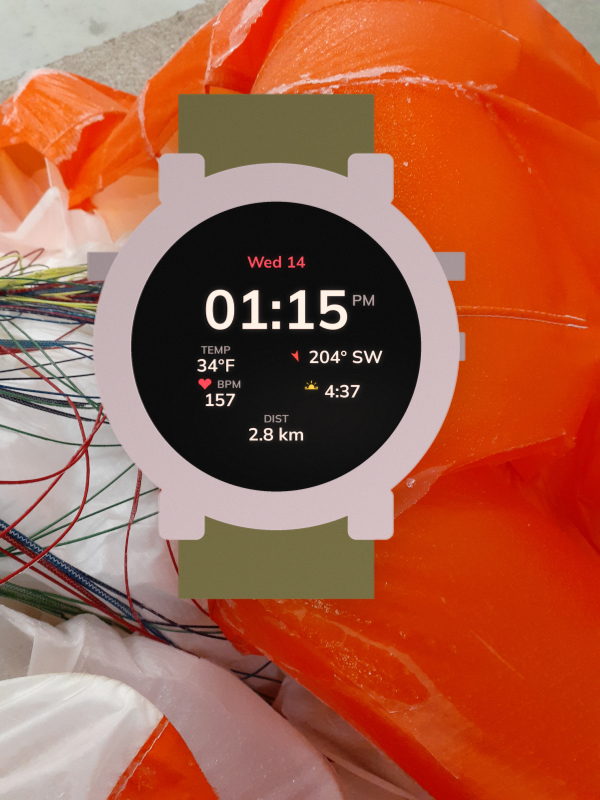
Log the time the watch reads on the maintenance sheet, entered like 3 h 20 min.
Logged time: 1 h 15 min
